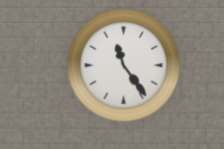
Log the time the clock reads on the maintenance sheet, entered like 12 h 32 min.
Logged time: 11 h 24 min
